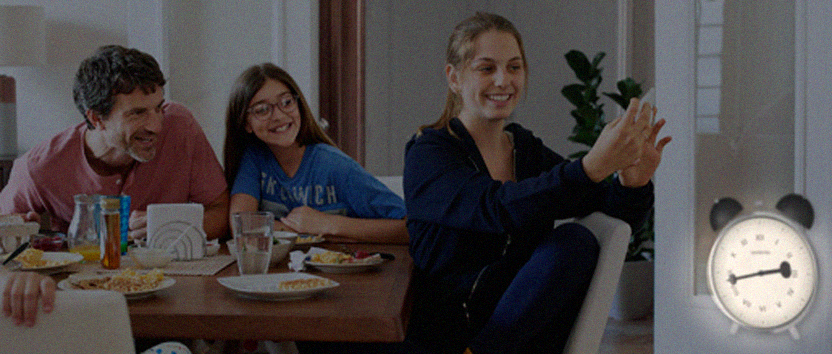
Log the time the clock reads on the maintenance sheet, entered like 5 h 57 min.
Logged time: 2 h 43 min
